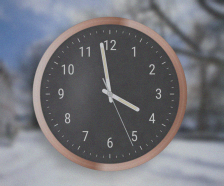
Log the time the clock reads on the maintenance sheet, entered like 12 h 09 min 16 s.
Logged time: 3 h 58 min 26 s
